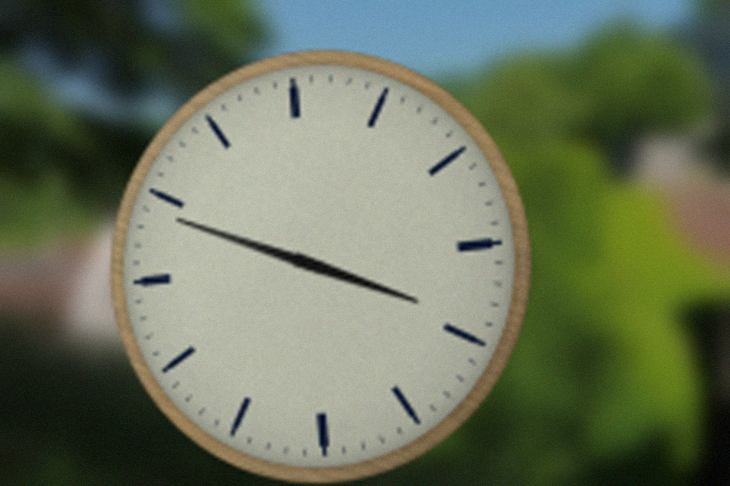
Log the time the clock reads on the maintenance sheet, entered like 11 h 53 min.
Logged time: 3 h 49 min
